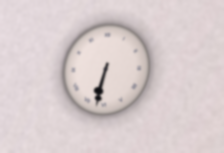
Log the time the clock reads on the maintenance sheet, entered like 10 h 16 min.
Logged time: 6 h 32 min
